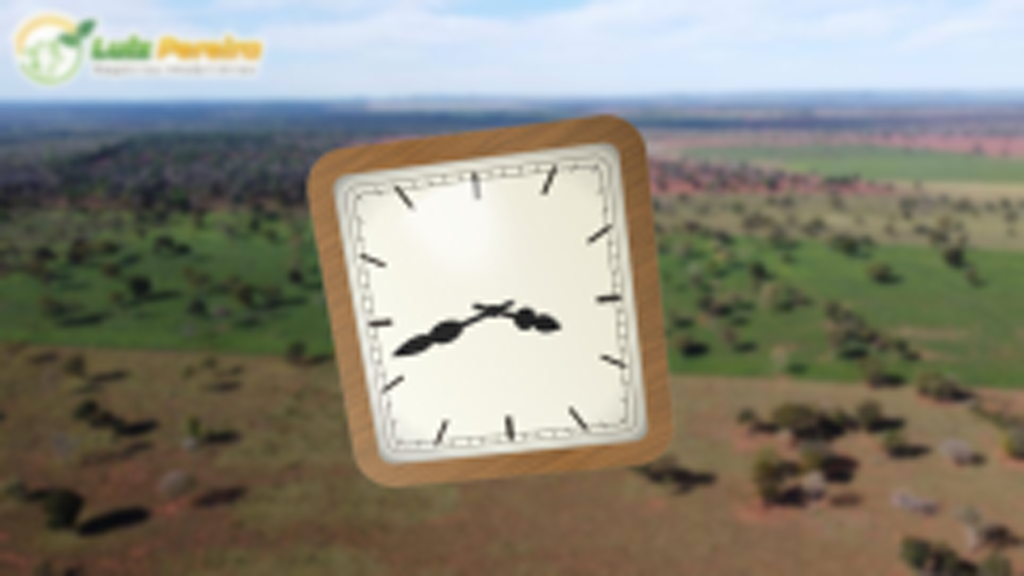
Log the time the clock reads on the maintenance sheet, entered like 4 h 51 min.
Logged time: 3 h 42 min
